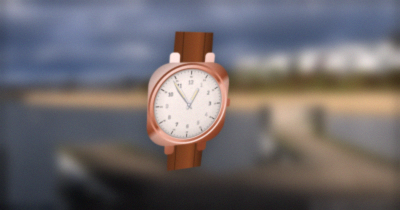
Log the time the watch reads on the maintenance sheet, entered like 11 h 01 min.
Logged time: 12 h 54 min
